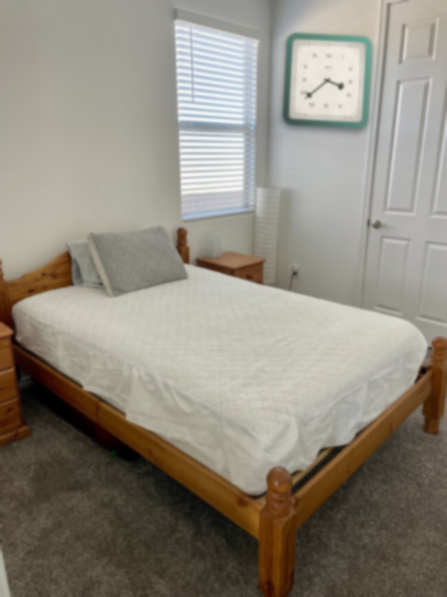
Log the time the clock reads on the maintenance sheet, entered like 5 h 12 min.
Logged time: 3 h 38 min
